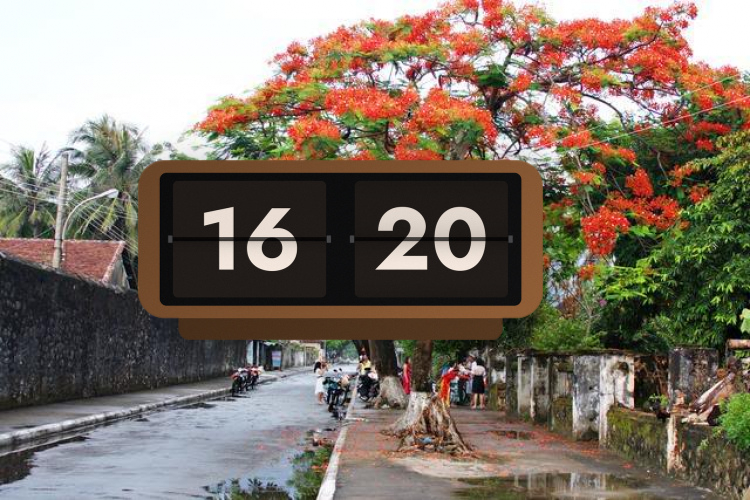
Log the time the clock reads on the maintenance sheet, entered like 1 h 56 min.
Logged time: 16 h 20 min
